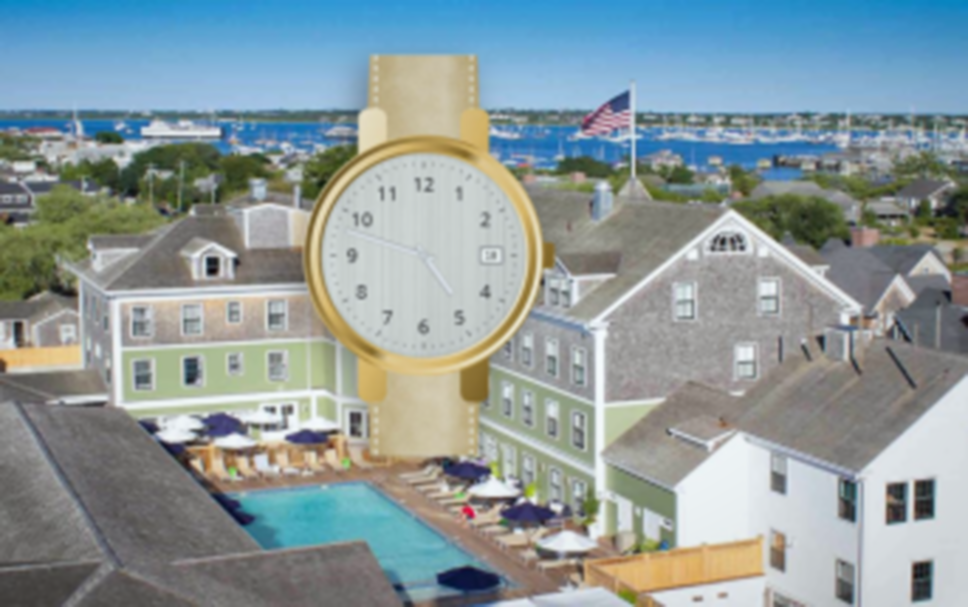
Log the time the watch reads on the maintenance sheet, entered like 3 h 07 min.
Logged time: 4 h 48 min
